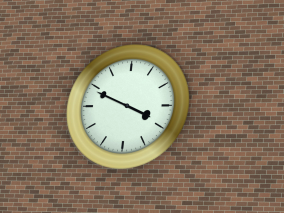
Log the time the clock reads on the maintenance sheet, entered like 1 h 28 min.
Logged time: 3 h 49 min
